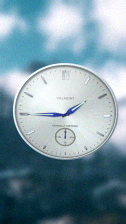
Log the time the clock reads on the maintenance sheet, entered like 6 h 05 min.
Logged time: 1 h 45 min
